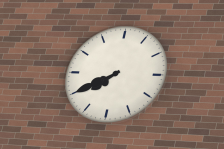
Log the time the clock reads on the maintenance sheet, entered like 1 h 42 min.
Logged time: 7 h 40 min
